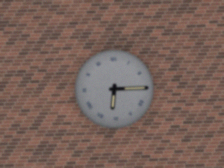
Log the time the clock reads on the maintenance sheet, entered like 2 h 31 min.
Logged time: 6 h 15 min
